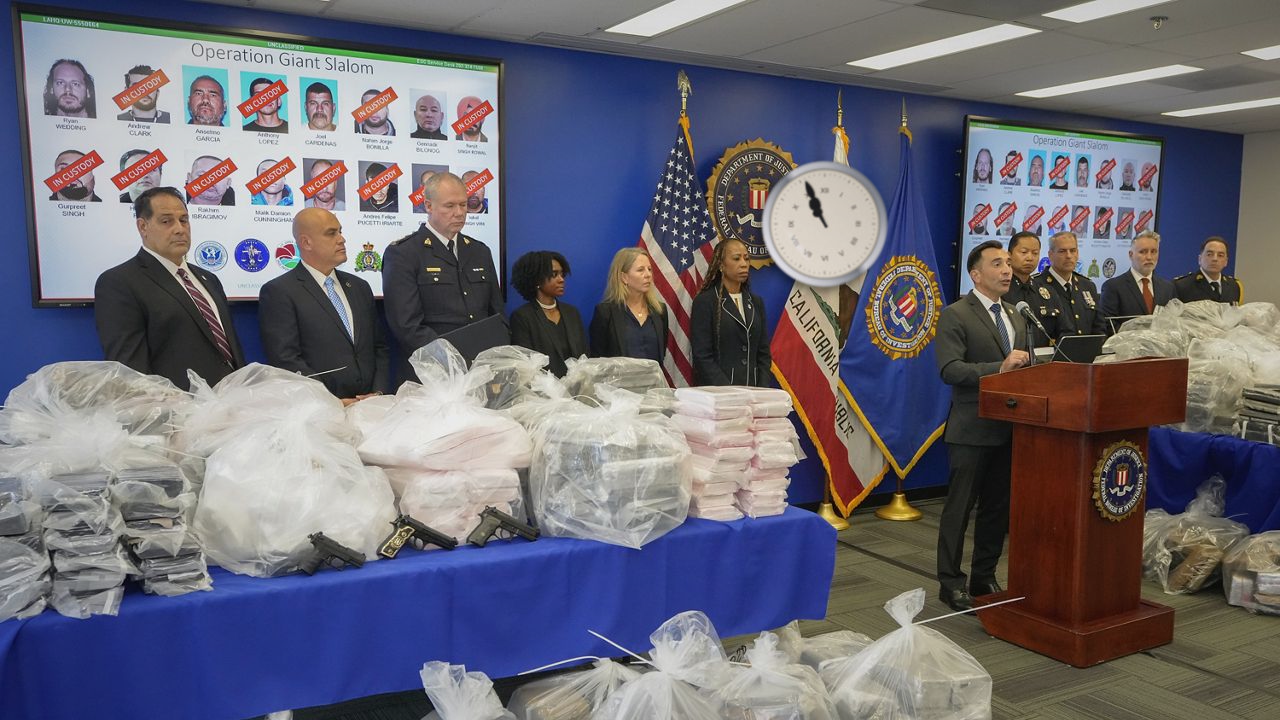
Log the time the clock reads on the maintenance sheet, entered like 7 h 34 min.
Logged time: 10 h 56 min
